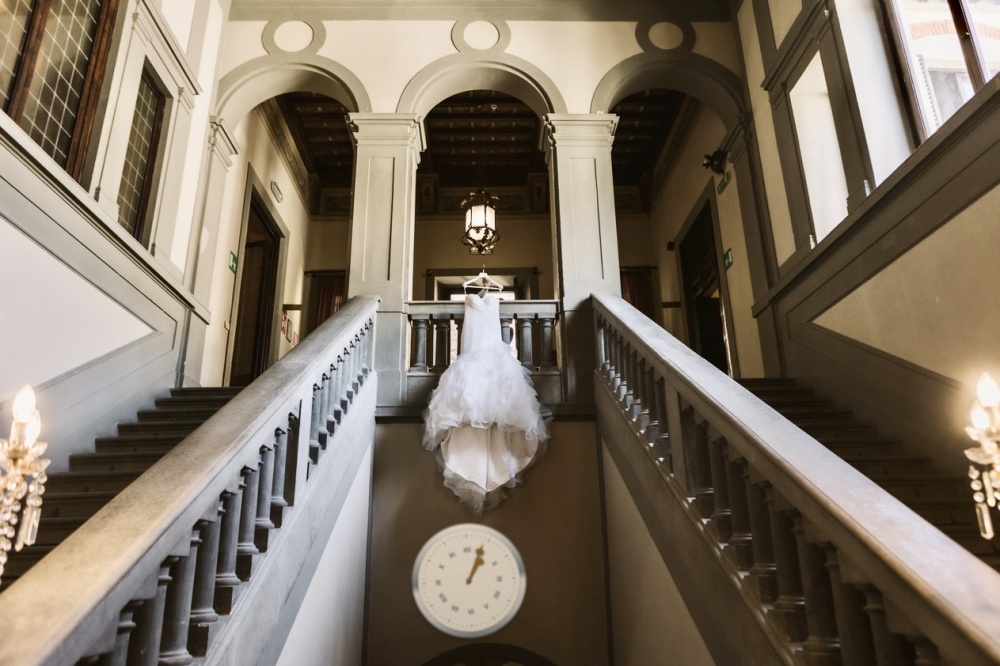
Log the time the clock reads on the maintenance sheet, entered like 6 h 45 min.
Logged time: 1 h 04 min
